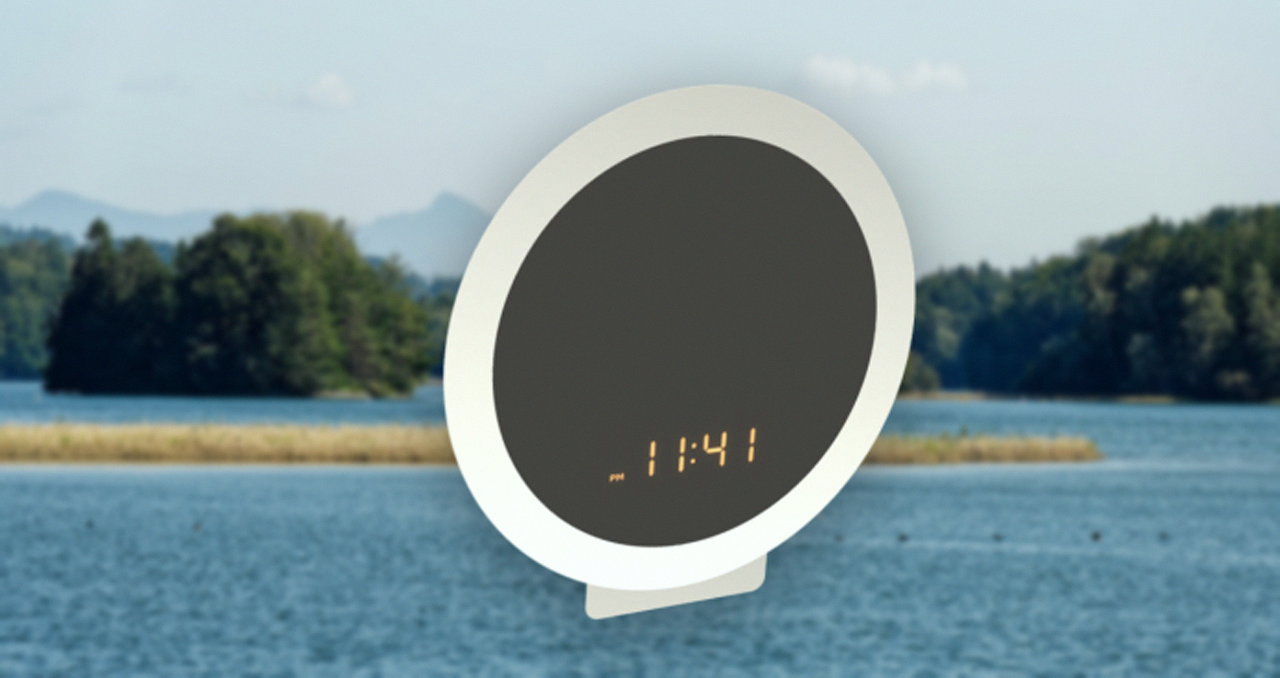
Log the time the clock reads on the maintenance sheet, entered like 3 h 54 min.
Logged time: 11 h 41 min
